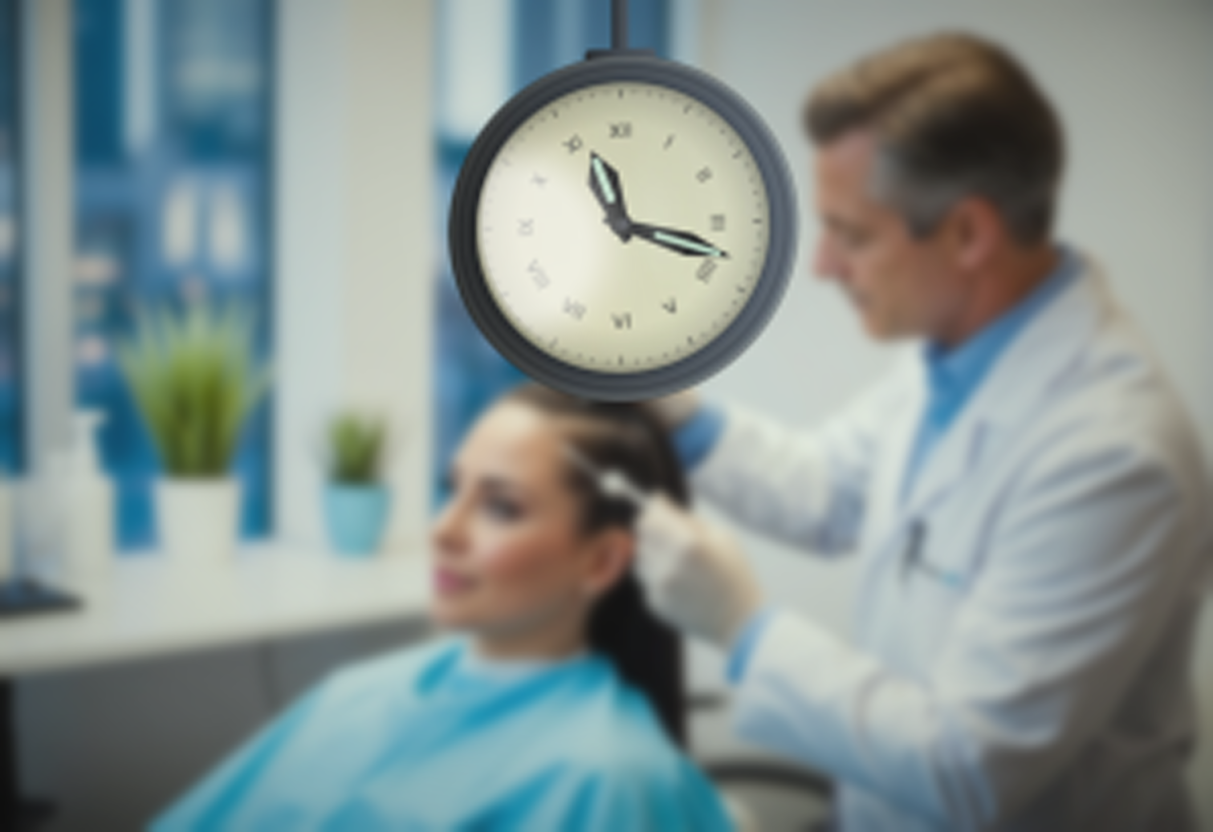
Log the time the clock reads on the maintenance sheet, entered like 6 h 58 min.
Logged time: 11 h 18 min
